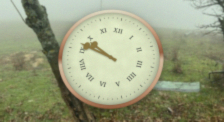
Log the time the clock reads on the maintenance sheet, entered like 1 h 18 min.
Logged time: 9 h 47 min
